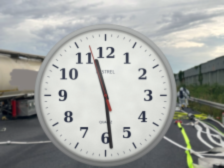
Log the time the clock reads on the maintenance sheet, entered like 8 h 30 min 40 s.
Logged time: 11 h 28 min 57 s
